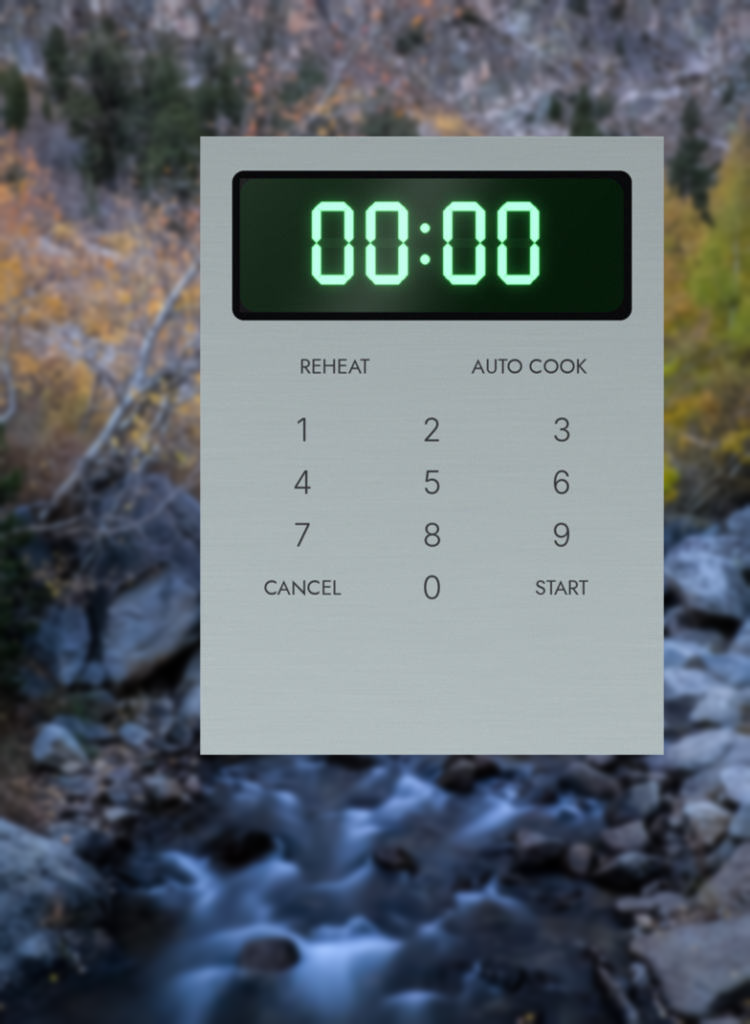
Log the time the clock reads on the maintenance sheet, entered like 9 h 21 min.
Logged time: 0 h 00 min
